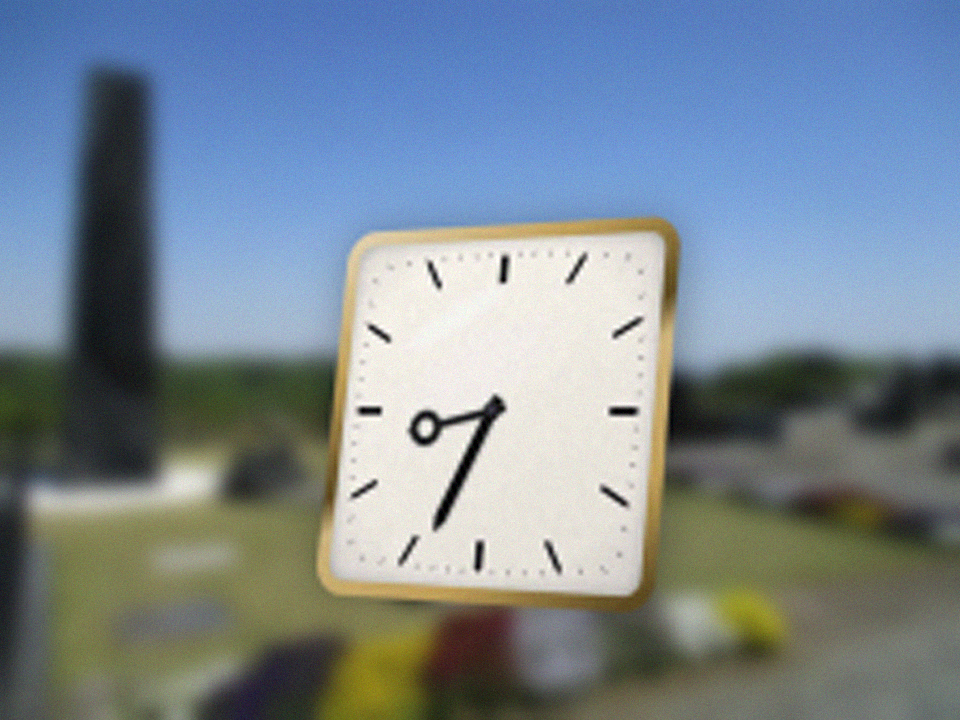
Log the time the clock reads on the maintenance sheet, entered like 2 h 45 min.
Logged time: 8 h 34 min
